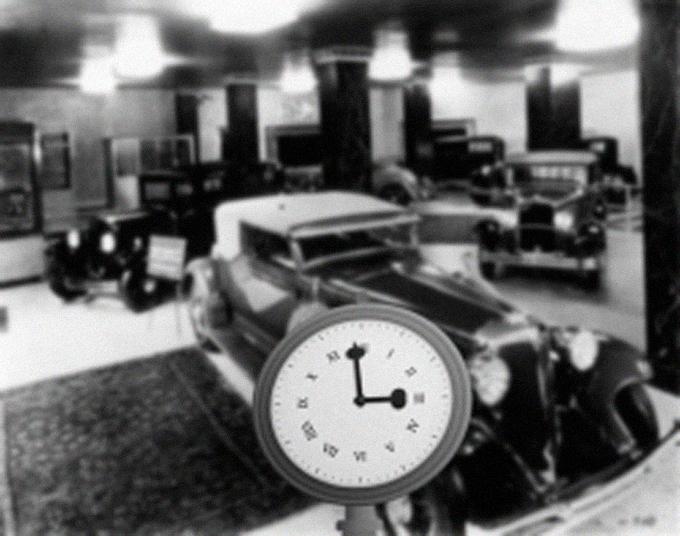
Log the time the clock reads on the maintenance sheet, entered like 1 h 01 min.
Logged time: 2 h 59 min
